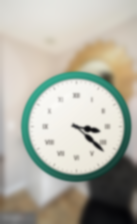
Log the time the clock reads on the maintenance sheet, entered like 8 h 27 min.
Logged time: 3 h 22 min
